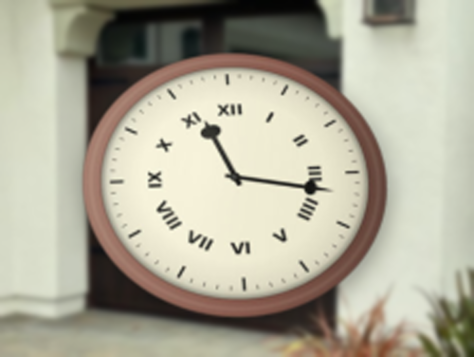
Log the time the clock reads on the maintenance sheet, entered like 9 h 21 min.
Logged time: 11 h 17 min
